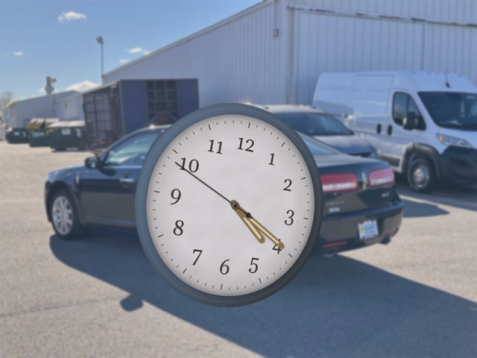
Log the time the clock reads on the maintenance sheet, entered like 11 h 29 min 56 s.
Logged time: 4 h 19 min 49 s
